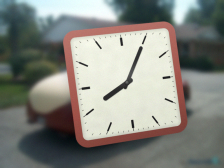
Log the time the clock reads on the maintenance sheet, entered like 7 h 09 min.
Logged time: 8 h 05 min
